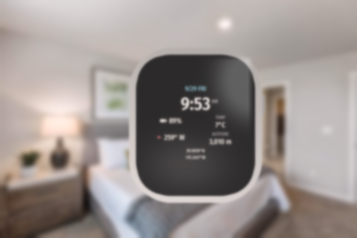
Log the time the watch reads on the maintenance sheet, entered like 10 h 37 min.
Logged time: 9 h 53 min
